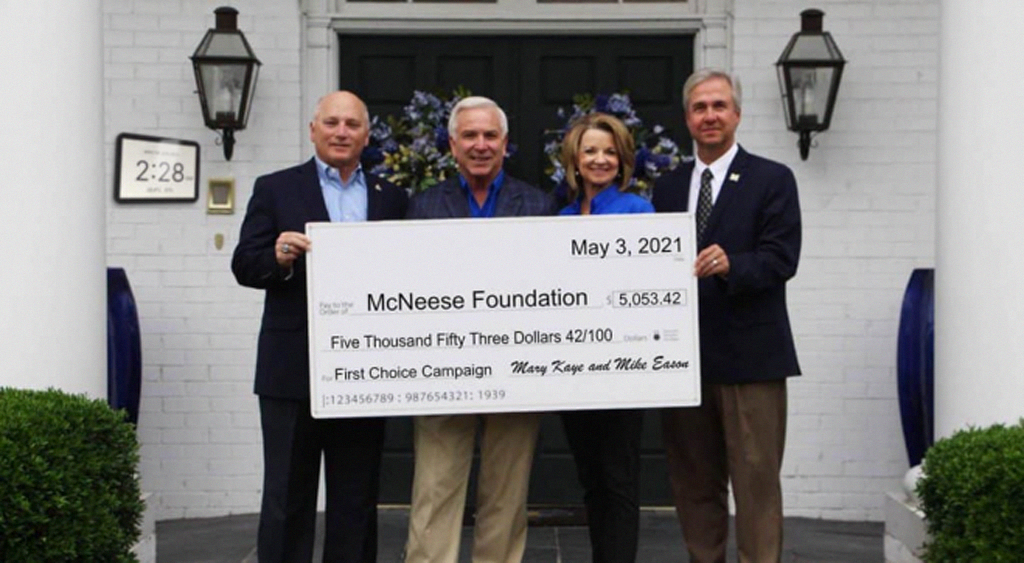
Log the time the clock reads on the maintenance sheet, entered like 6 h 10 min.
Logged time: 2 h 28 min
